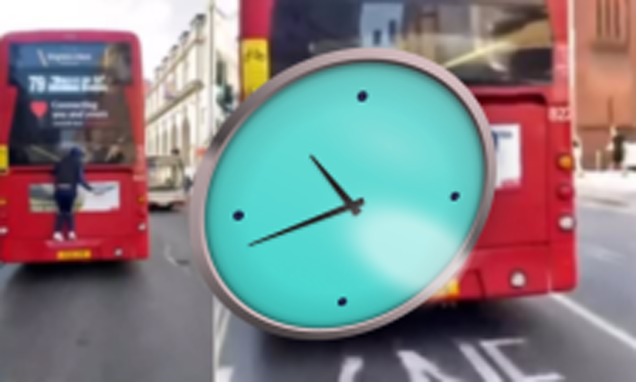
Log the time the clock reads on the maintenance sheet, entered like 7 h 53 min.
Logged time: 10 h 42 min
